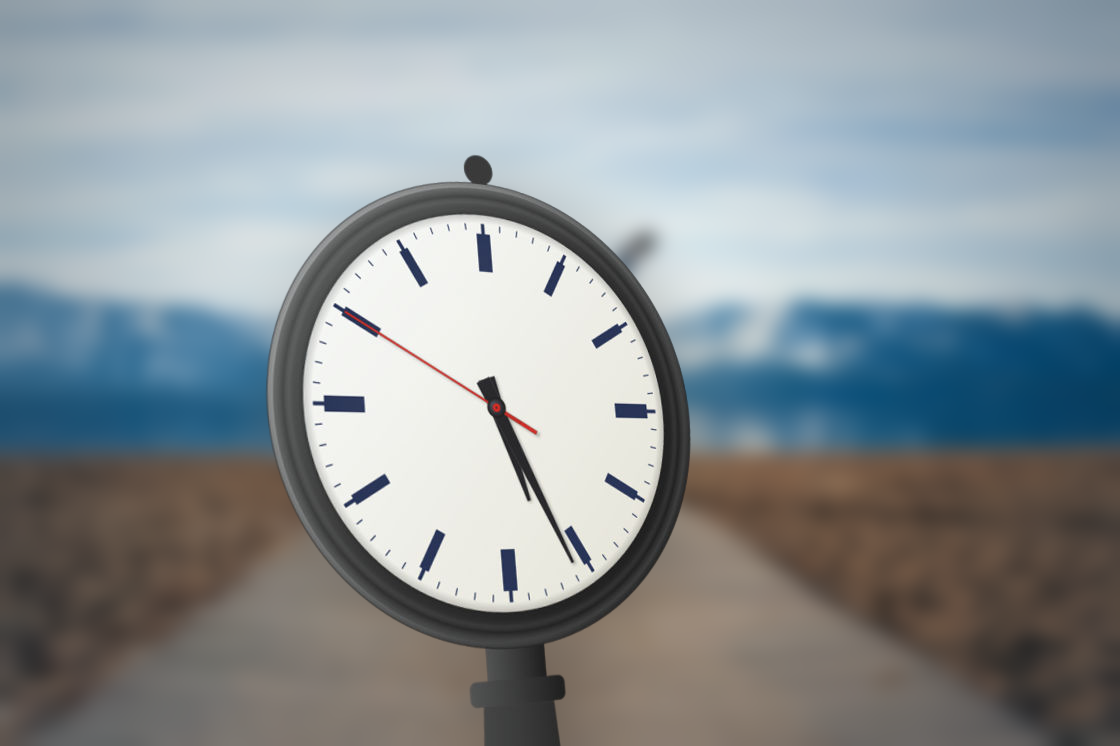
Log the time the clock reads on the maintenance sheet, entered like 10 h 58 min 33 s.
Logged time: 5 h 25 min 50 s
